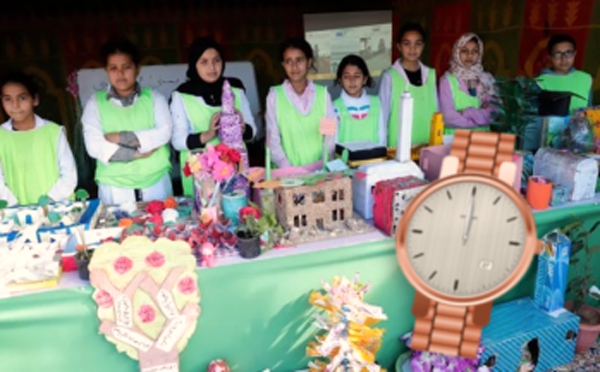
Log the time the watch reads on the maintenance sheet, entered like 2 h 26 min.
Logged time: 12 h 00 min
